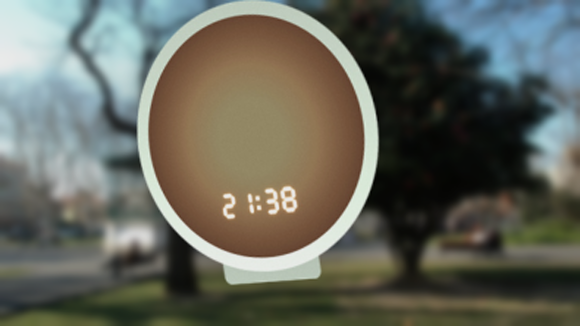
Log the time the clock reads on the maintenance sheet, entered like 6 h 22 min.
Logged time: 21 h 38 min
